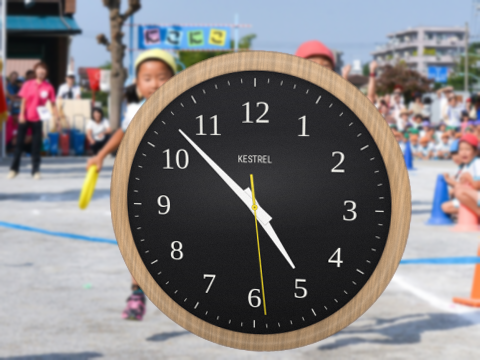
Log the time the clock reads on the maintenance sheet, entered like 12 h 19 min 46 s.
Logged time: 4 h 52 min 29 s
